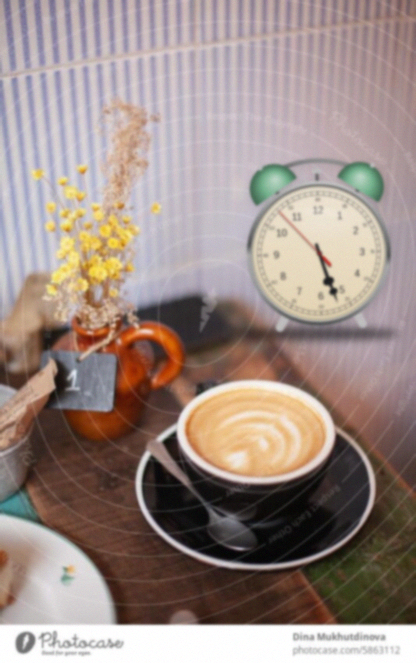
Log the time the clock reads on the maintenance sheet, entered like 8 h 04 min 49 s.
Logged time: 5 h 26 min 53 s
